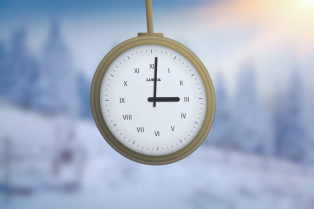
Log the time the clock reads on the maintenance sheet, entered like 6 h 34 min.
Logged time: 3 h 01 min
